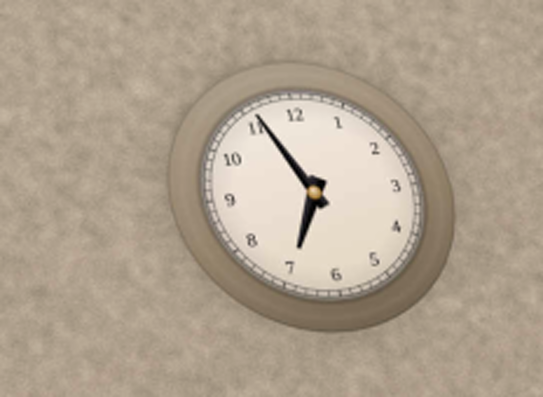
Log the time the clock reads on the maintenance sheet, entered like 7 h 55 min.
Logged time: 6 h 56 min
